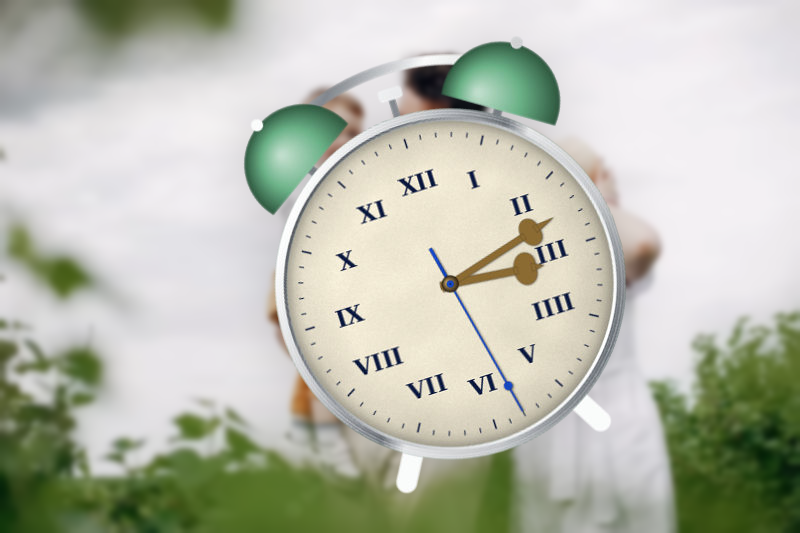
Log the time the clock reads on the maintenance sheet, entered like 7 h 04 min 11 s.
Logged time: 3 h 12 min 28 s
